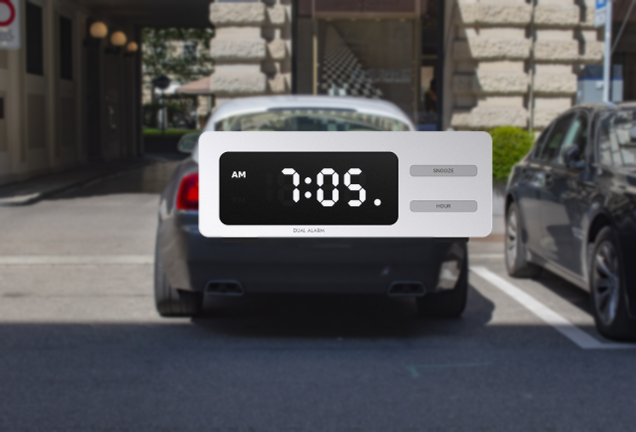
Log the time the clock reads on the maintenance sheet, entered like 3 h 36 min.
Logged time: 7 h 05 min
